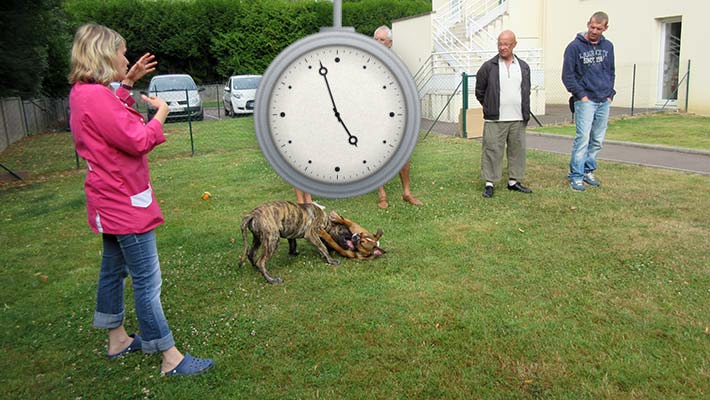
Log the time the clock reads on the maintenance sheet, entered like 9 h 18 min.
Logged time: 4 h 57 min
